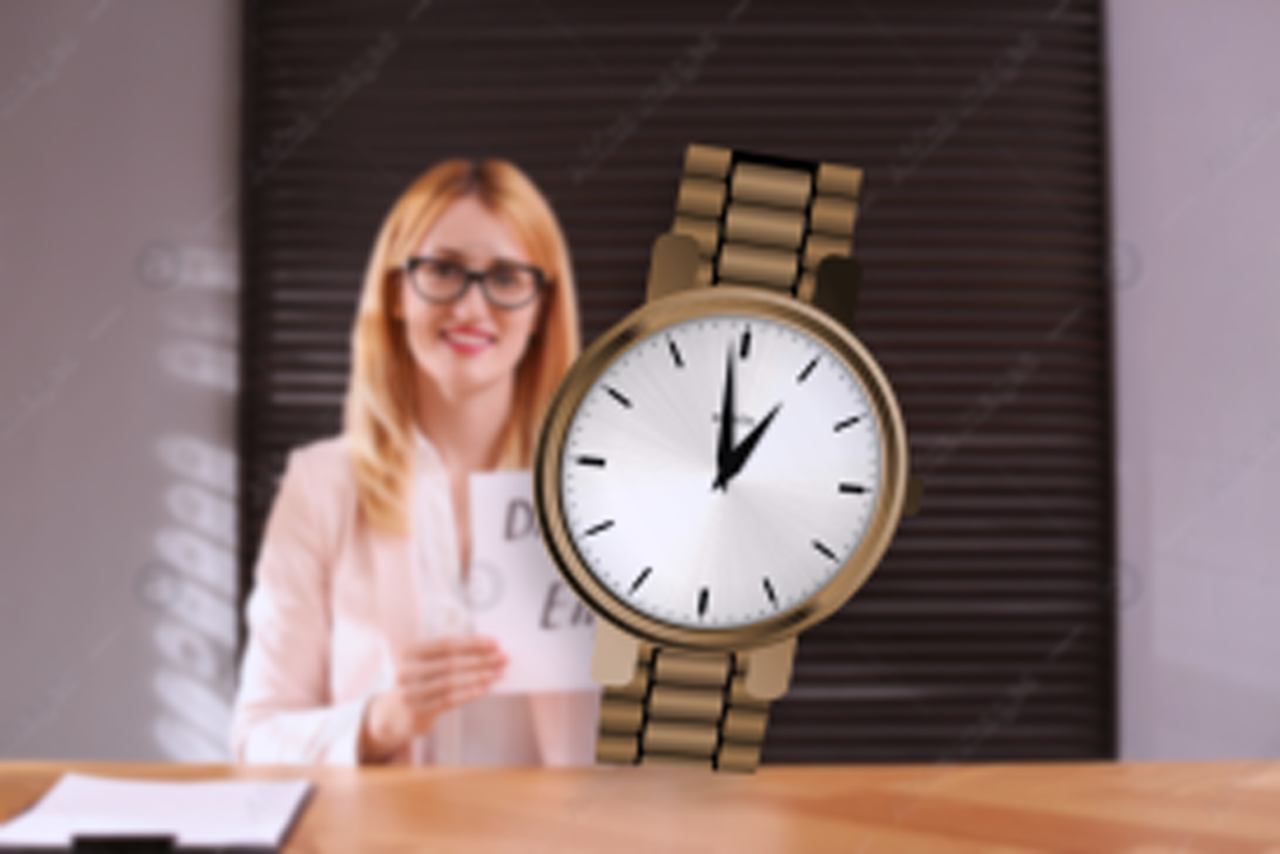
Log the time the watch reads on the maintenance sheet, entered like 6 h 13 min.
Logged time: 12 h 59 min
